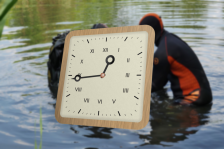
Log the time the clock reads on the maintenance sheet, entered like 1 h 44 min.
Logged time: 12 h 44 min
